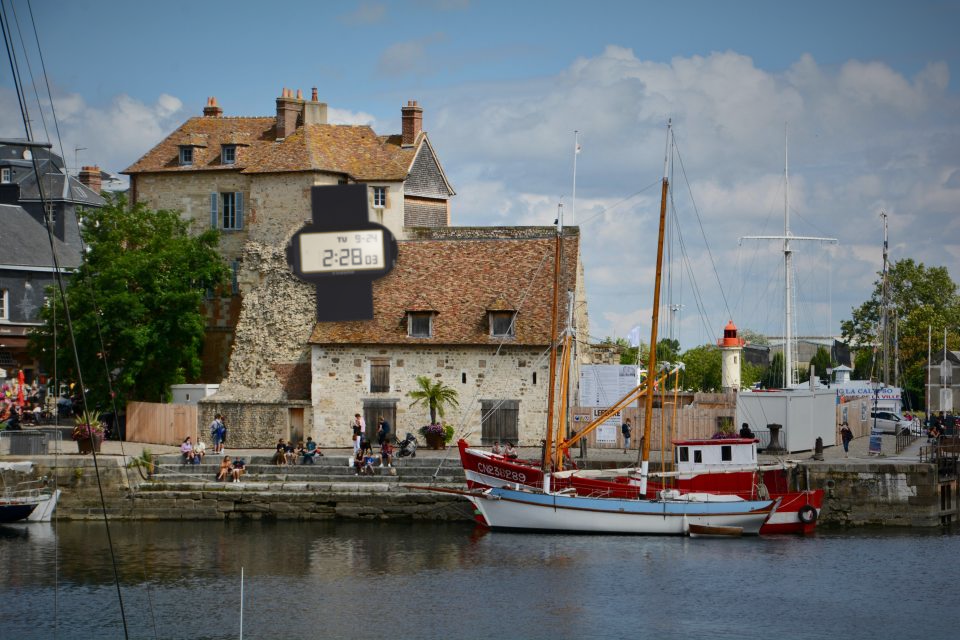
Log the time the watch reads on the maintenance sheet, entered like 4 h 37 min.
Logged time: 2 h 28 min
